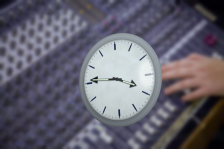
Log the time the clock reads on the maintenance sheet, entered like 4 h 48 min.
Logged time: 3 h 46 min
